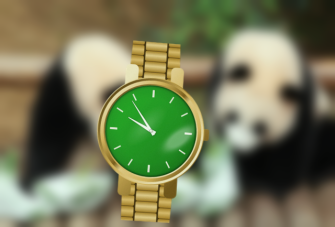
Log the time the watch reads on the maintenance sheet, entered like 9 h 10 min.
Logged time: 9 h 54 min
